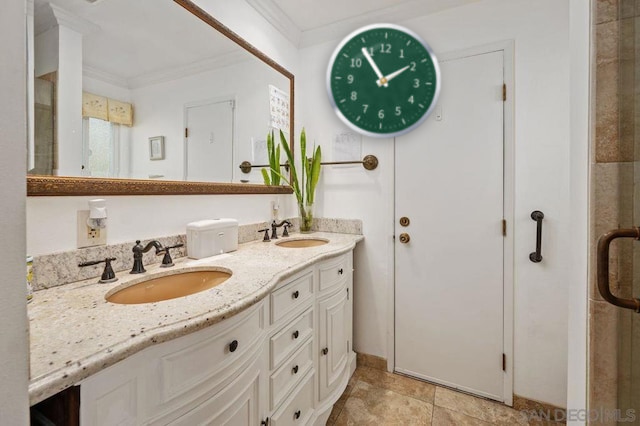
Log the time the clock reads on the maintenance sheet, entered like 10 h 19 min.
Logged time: 1 h 54 min
